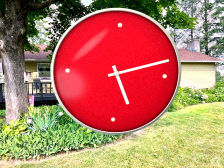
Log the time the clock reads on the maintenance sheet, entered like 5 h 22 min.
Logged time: 5 h 12 min
